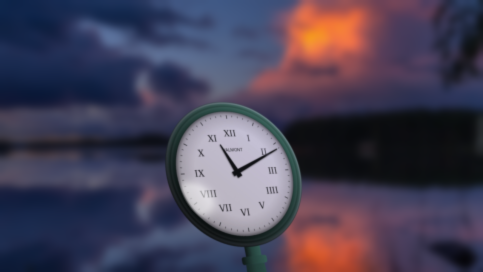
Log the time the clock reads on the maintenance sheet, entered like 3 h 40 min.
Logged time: 11 h 11 min
